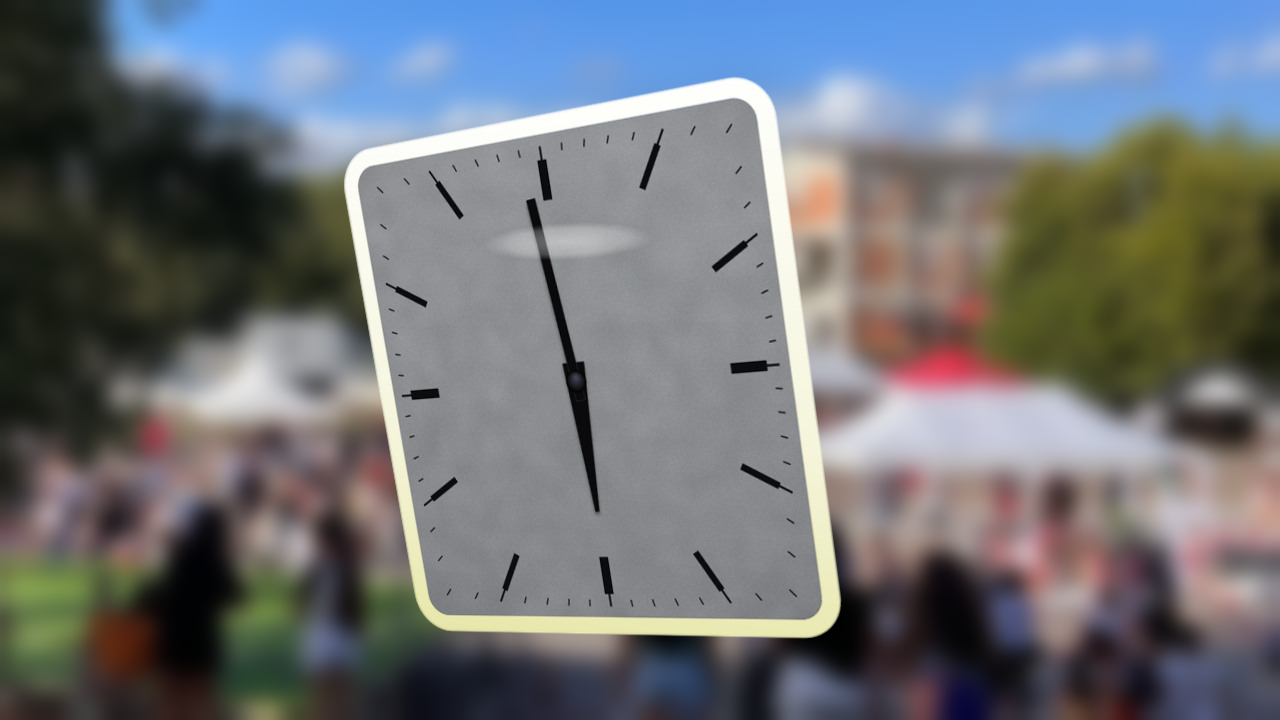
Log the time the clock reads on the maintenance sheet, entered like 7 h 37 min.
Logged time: 5 h 59 min
